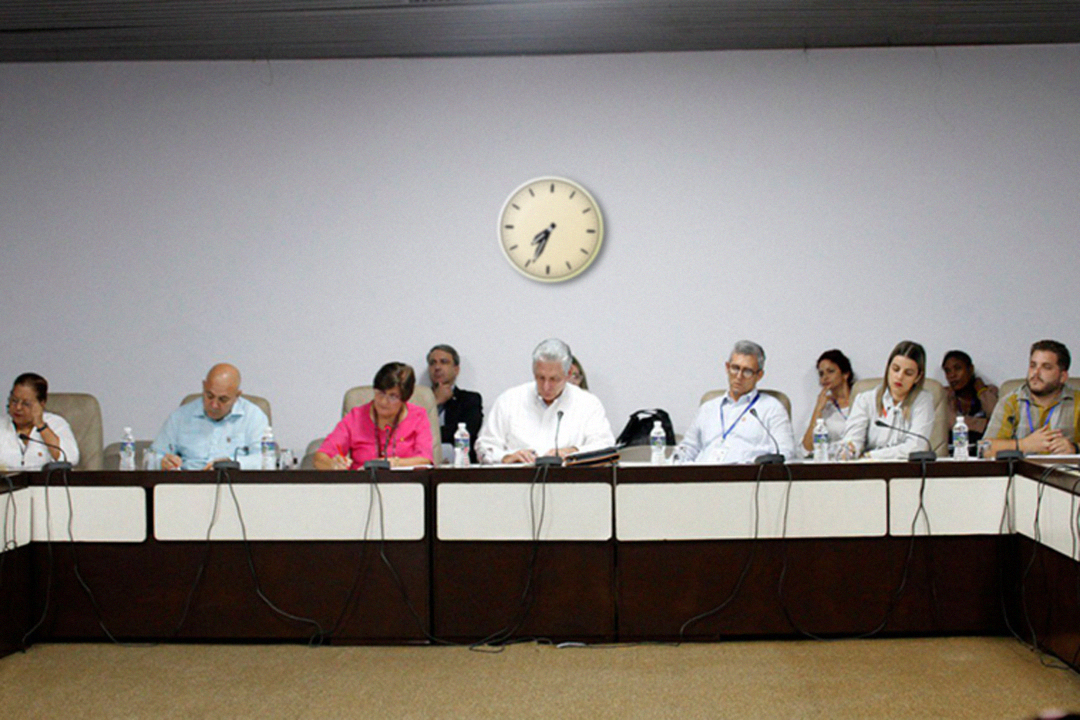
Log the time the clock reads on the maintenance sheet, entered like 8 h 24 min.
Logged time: 7 h 34 min
